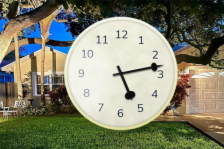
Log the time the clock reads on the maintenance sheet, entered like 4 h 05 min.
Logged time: 5 h 13 min
